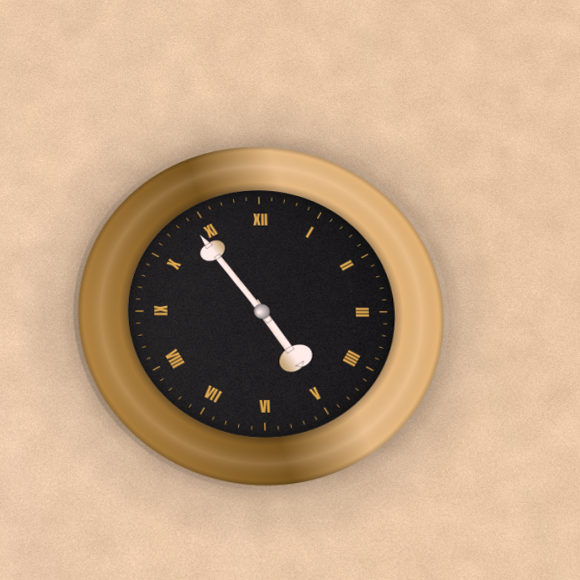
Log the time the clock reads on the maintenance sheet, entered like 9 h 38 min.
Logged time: 4 h 54 min
